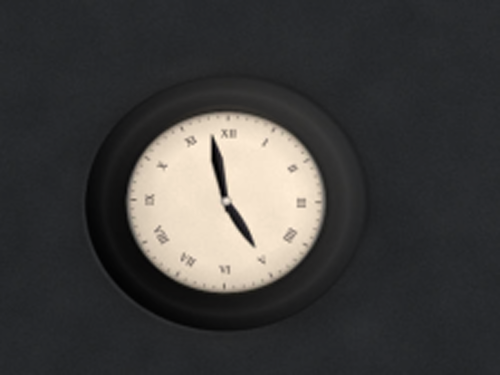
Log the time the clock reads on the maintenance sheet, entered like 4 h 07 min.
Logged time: 4 h 58 min
